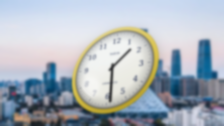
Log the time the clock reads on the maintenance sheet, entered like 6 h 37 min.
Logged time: 1 h 29 min
